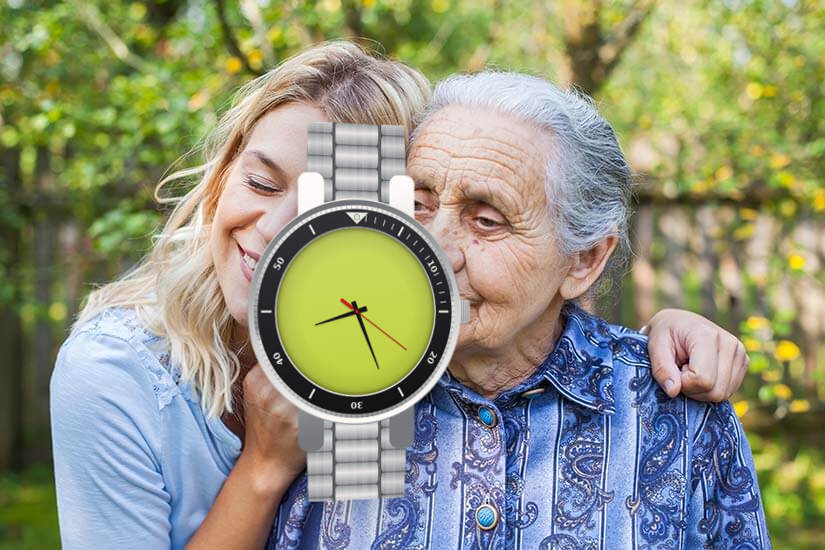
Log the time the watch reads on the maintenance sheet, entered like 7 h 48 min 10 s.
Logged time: 8 h 26 min 21 s
